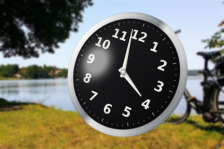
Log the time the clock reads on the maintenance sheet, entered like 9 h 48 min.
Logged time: 3 h 58 min
